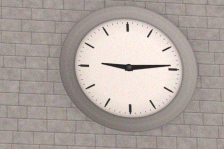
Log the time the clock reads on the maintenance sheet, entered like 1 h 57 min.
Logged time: 9 h 14 min
